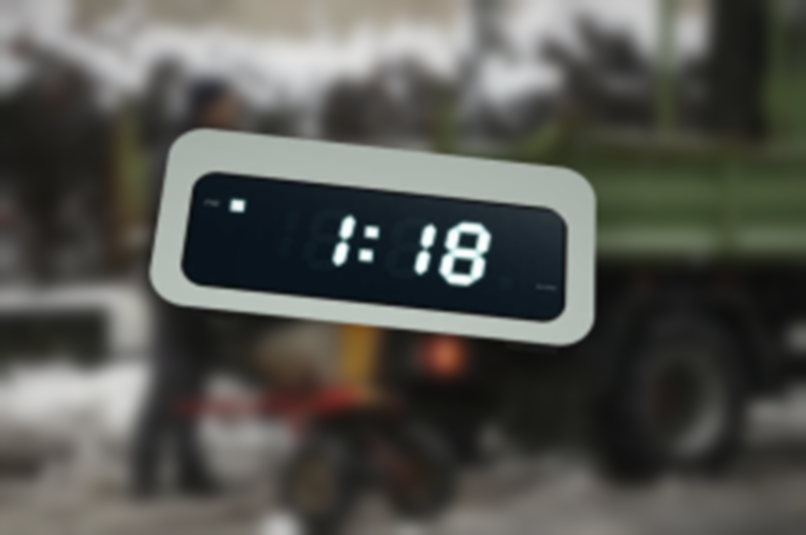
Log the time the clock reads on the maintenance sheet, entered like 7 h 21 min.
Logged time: 1 h 18 min
